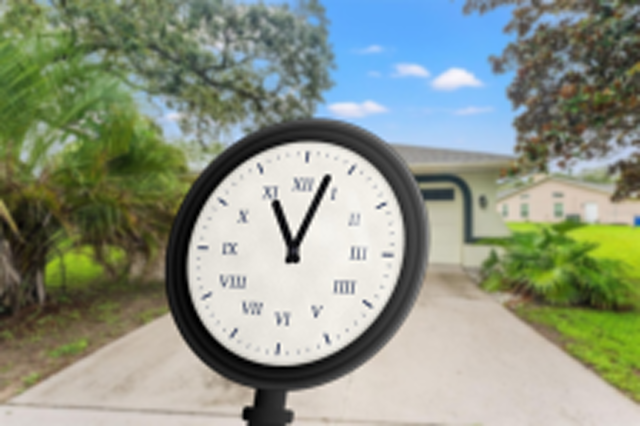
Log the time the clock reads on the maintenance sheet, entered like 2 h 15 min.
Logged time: 11 h 03 min
